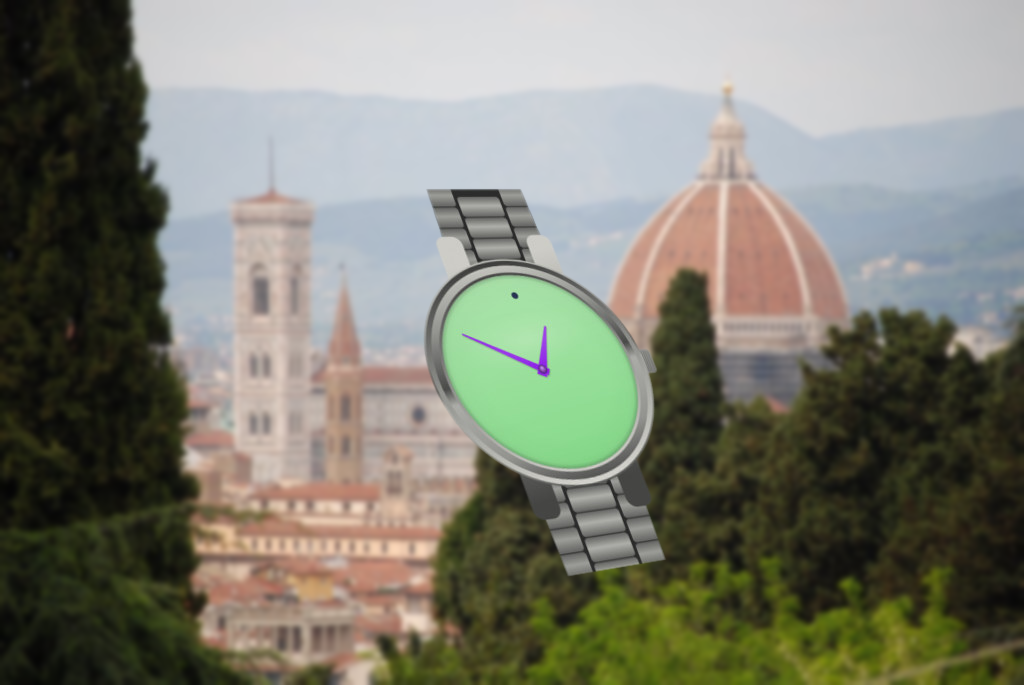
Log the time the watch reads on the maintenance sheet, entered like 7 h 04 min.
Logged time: 12 h 50 min
